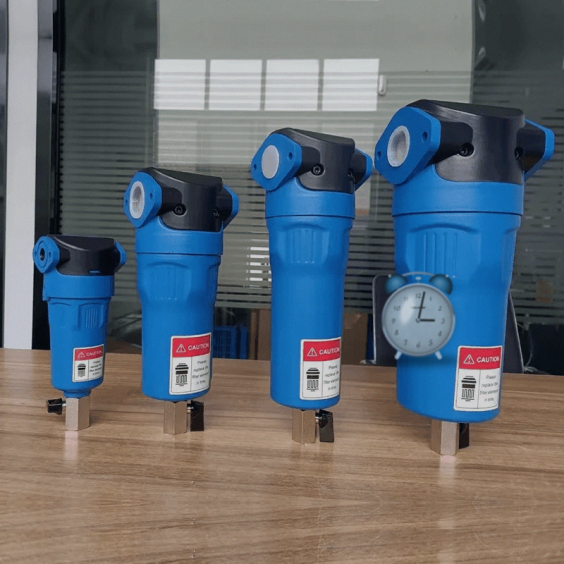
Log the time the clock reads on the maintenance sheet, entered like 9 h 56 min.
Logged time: 3 h 02 min
